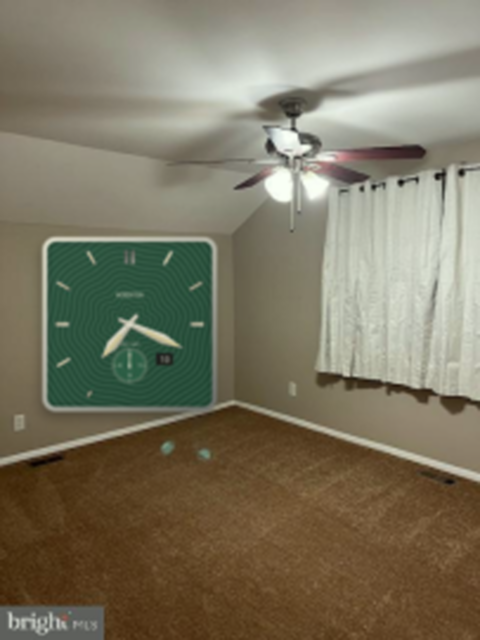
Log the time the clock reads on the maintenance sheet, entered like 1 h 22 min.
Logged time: 7 h 19 min
